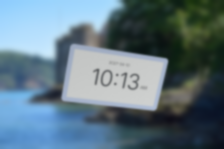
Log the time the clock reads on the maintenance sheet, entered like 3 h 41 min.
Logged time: 10 h 13 min
